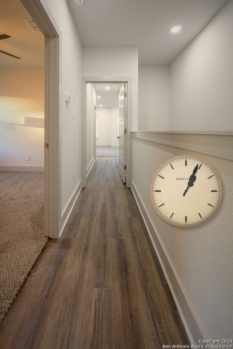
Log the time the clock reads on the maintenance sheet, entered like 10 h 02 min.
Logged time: 1 h 04 min
